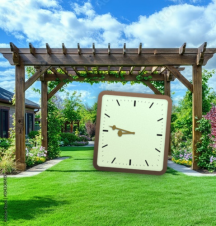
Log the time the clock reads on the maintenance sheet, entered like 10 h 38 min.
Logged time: 8 h 47 min
